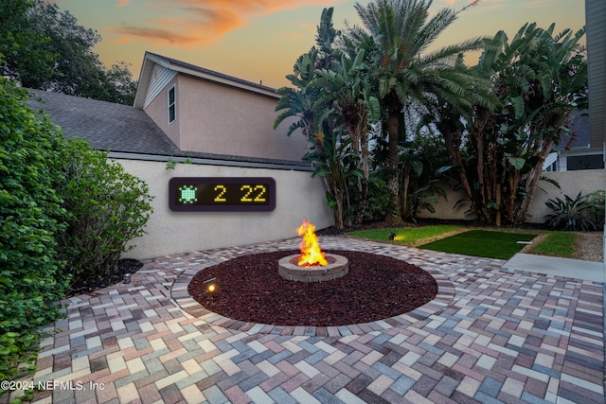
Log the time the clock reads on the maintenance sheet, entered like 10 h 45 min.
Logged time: 2 h 22 min
